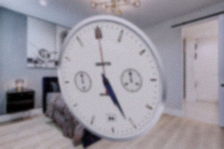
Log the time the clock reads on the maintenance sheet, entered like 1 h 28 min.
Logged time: 5 h 26 min
